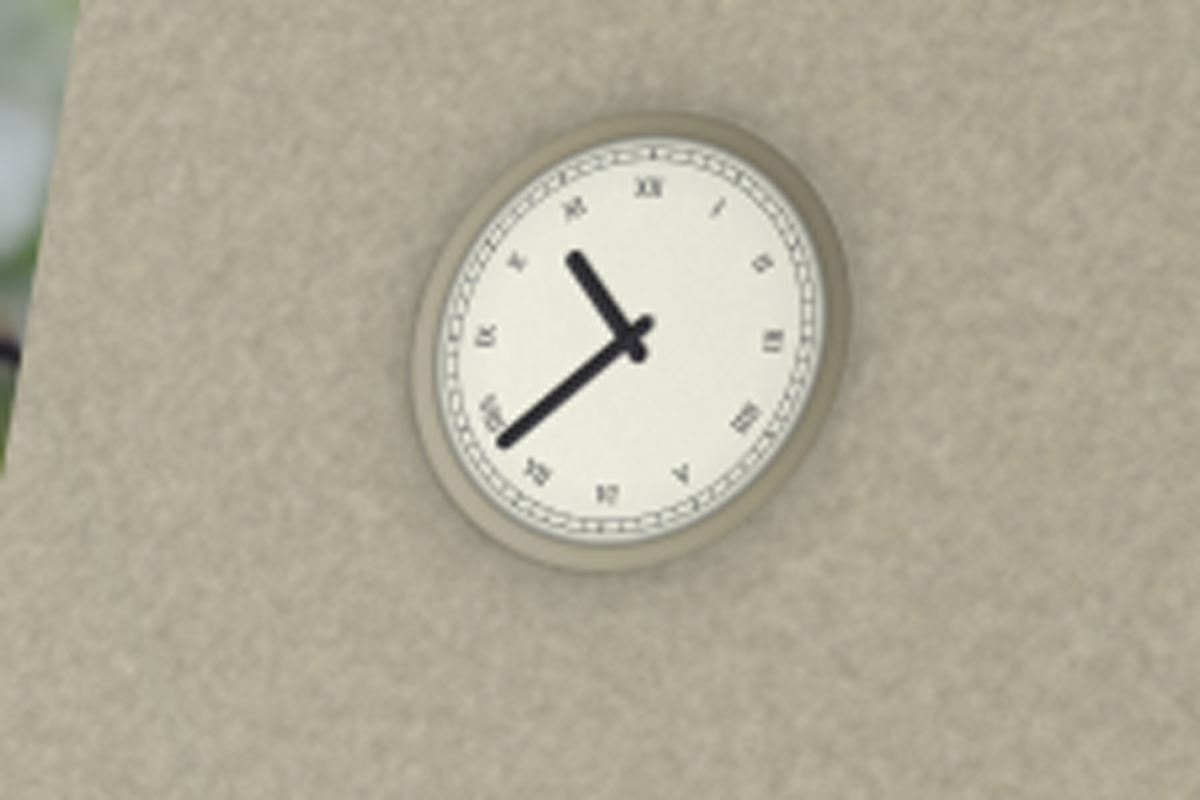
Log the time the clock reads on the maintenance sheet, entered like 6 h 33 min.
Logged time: 10 h 38 min
